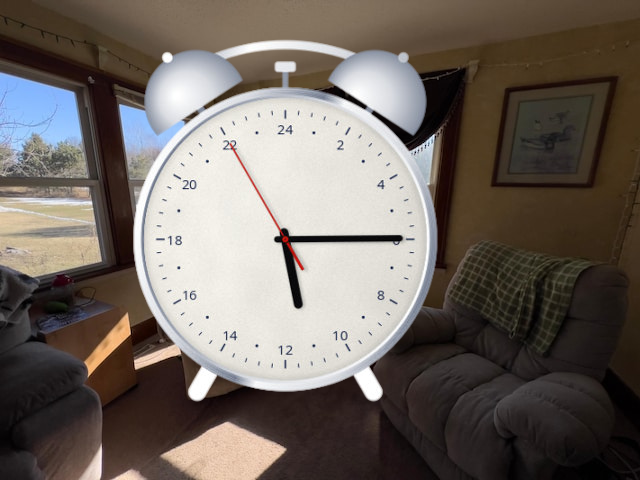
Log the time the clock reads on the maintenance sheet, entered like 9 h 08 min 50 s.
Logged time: 11 h 14 min 55 s
